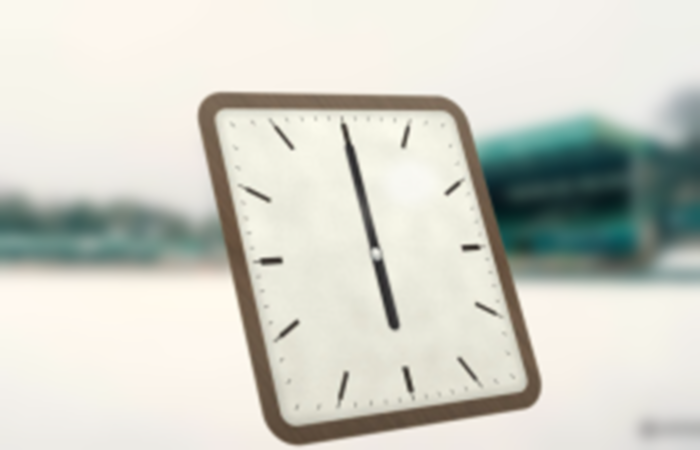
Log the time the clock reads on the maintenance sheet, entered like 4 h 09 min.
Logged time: 6 h 00 min
